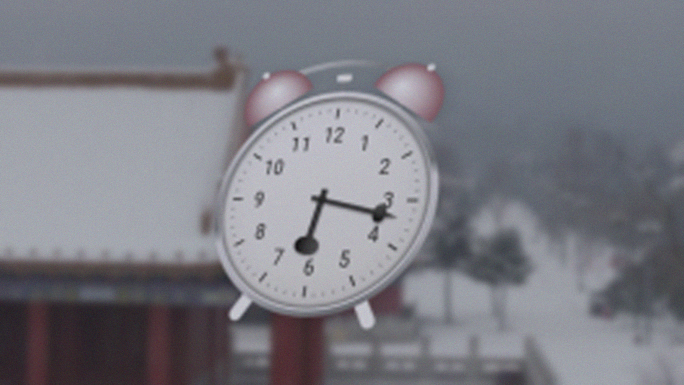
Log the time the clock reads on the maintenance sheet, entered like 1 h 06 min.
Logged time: 6 h 17 min
